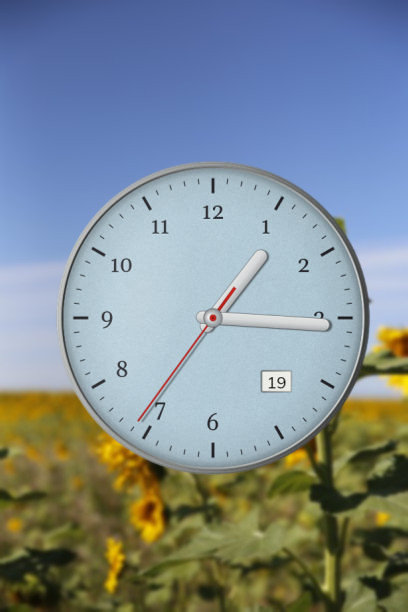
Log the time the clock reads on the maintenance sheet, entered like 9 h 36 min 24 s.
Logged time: 1 h 15 min 36 s
